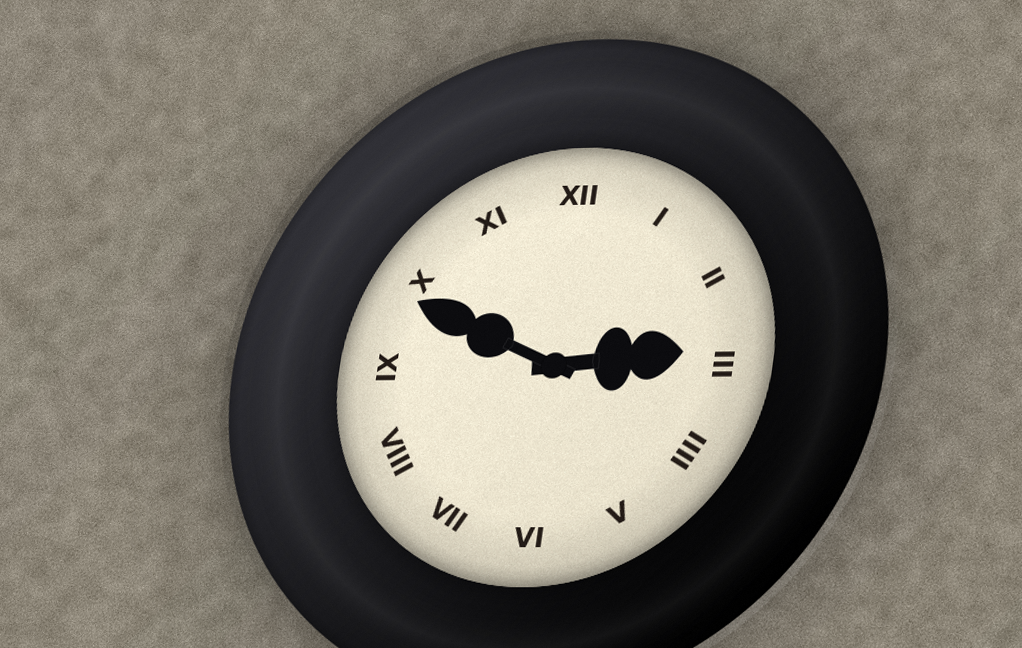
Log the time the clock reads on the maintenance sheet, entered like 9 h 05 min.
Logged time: 2 h 49 min
